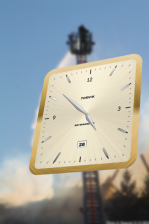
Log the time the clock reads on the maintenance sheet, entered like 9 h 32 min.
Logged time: 4 h 52 min
